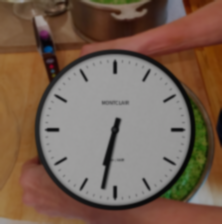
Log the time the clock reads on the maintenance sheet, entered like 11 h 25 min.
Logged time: 6 h 32 min
